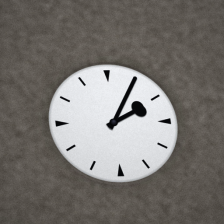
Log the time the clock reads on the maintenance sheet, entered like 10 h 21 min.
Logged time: 2 h 05 min
